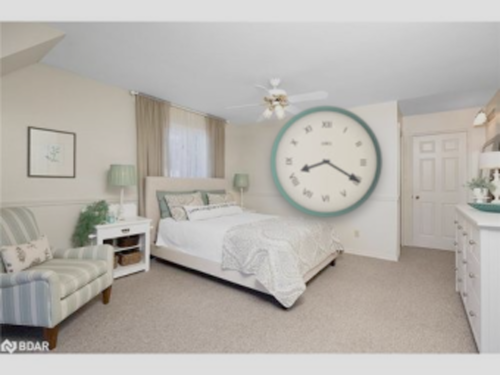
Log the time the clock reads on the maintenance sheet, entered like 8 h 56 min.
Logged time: 8 h 20 min
